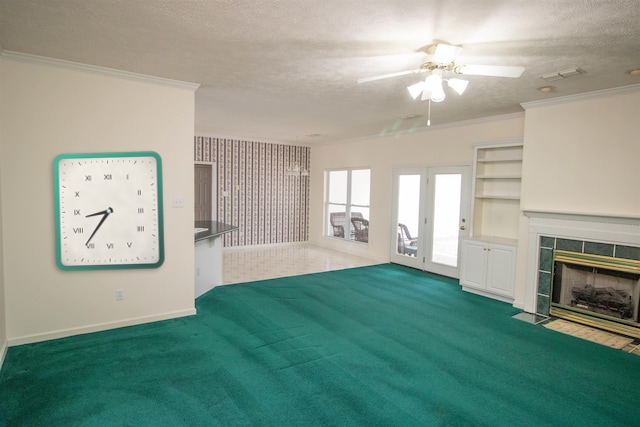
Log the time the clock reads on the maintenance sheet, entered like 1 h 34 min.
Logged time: 8 h 36 min
